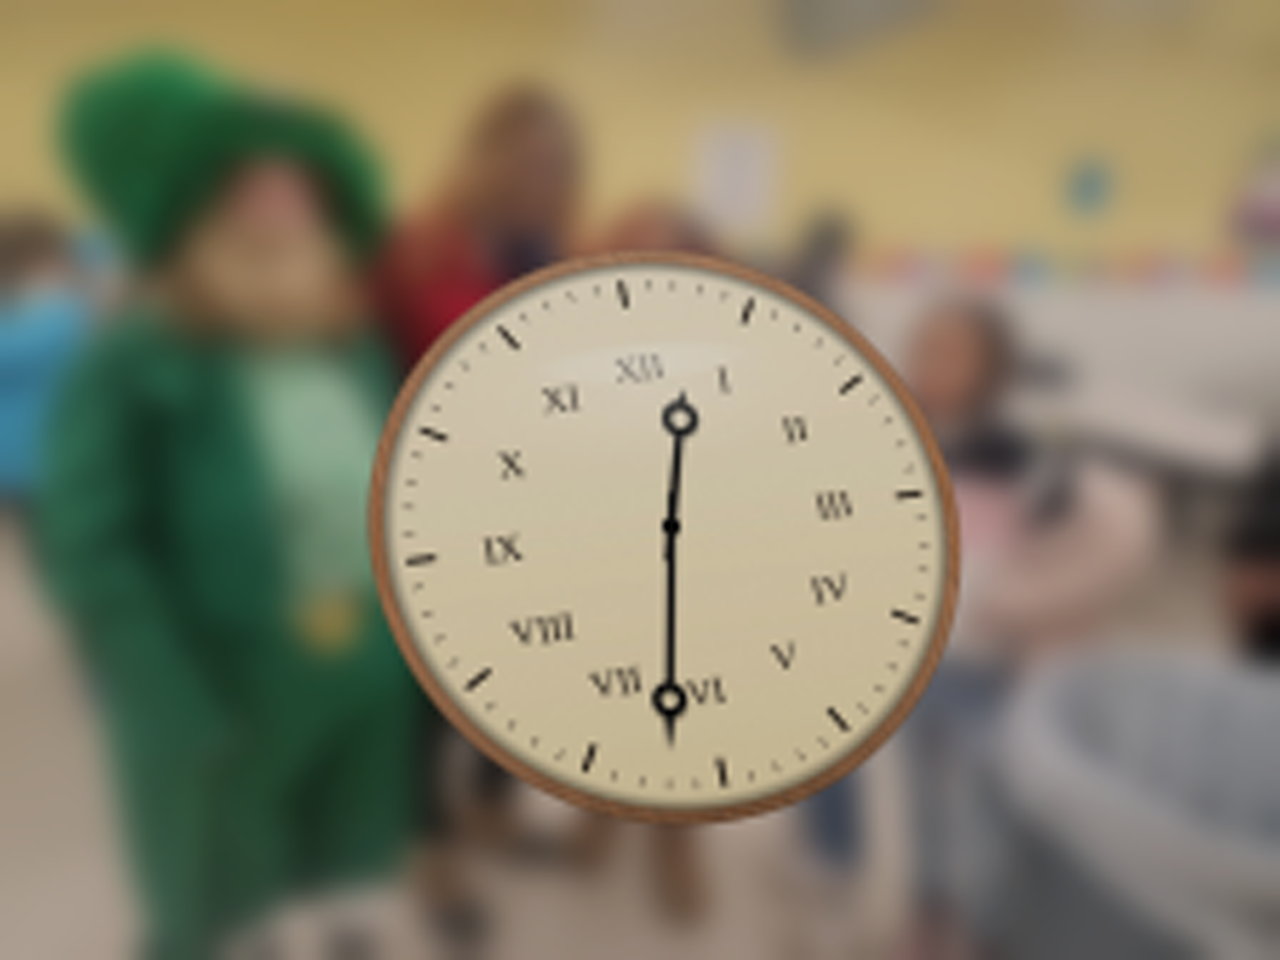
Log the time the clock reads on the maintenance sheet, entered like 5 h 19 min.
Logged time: 12 h 32 min
